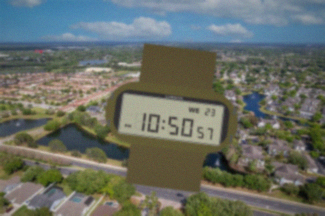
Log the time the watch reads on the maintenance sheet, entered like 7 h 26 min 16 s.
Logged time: 10 h 50 min 57 s
